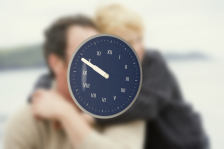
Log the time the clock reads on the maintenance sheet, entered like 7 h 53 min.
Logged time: 9 h 49 min
